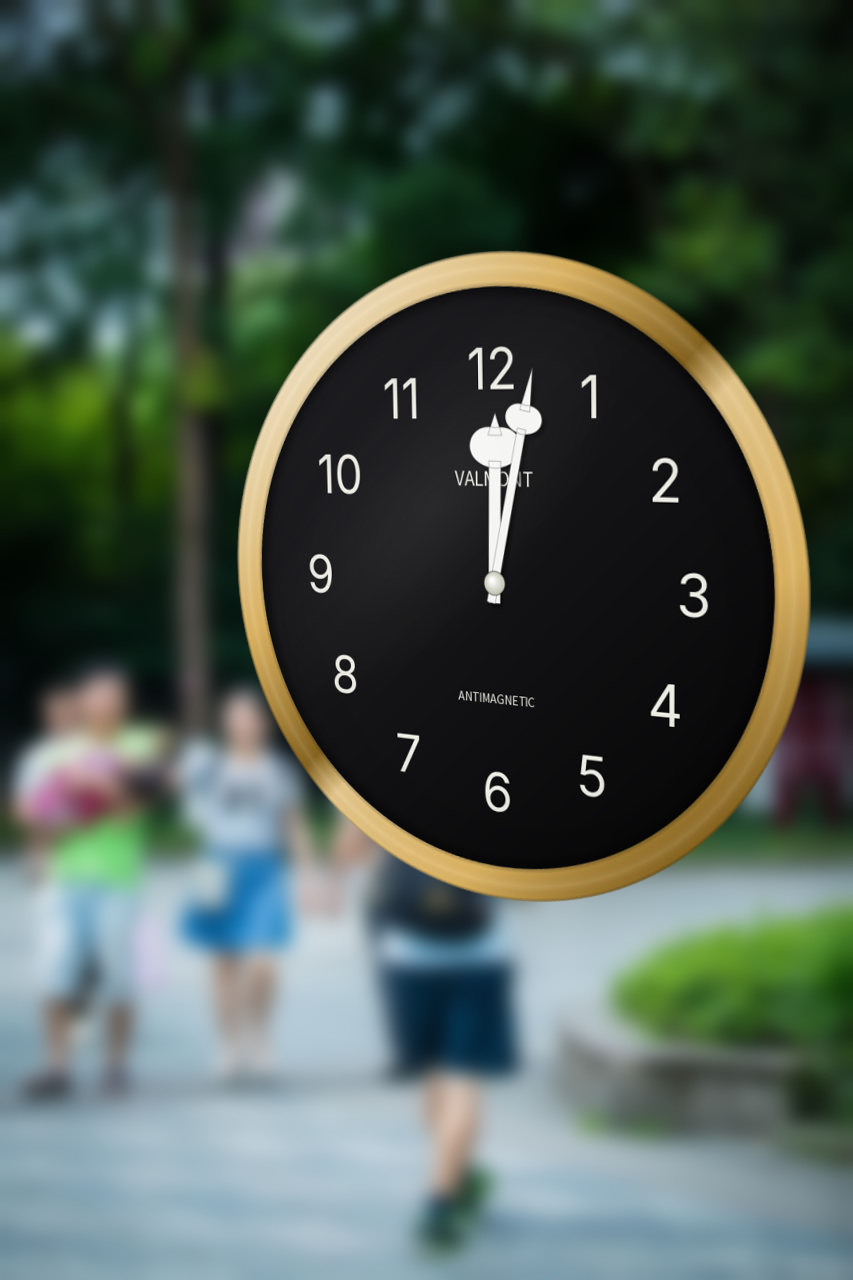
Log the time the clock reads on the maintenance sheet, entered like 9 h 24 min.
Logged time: 12 h 02 min
